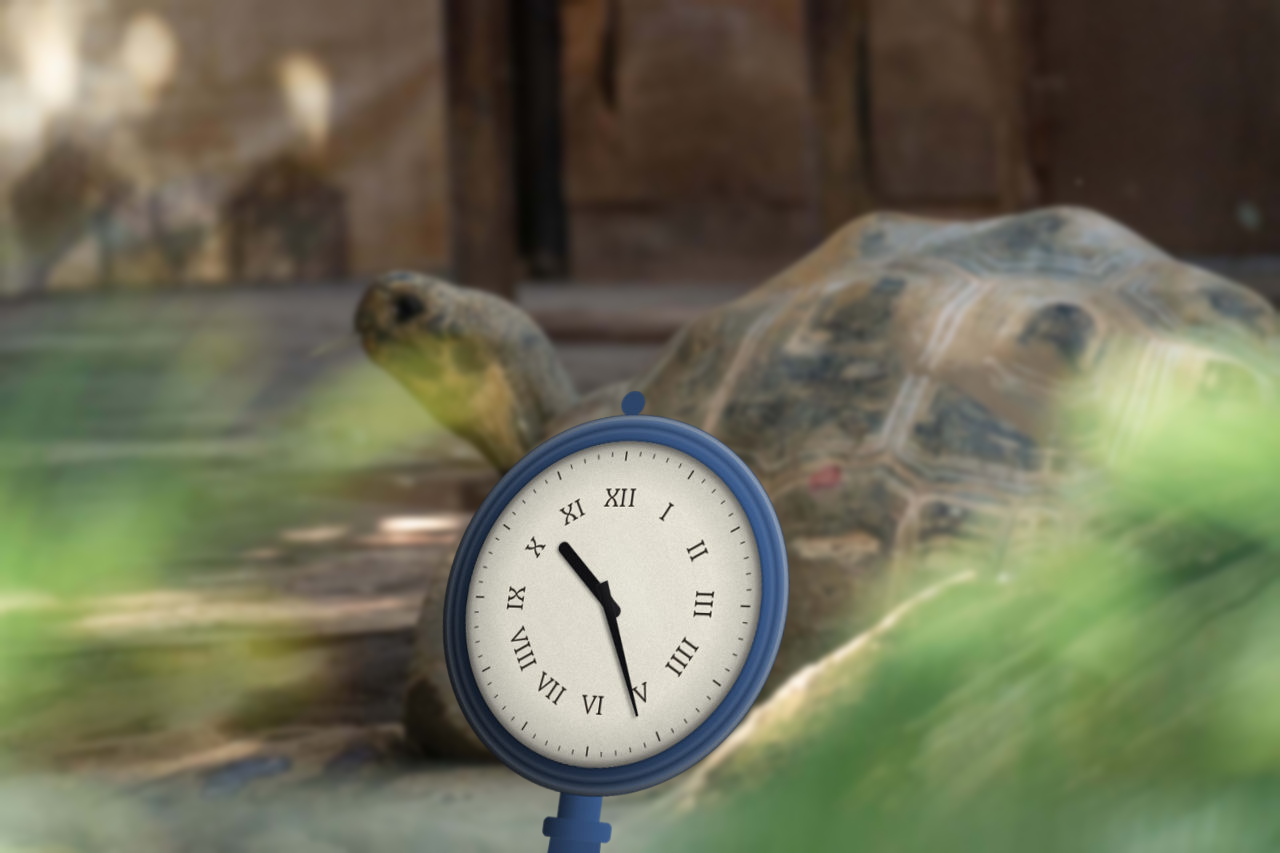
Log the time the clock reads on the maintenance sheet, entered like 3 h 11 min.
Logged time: 10 h 26 min
